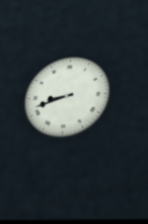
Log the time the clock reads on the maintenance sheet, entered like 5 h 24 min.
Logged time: 8 h 42 min
